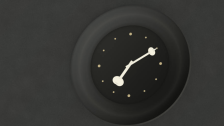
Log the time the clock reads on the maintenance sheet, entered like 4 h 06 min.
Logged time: 7 h 10 min
